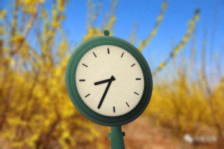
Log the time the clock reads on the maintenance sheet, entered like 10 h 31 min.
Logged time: 8 h 35 min
